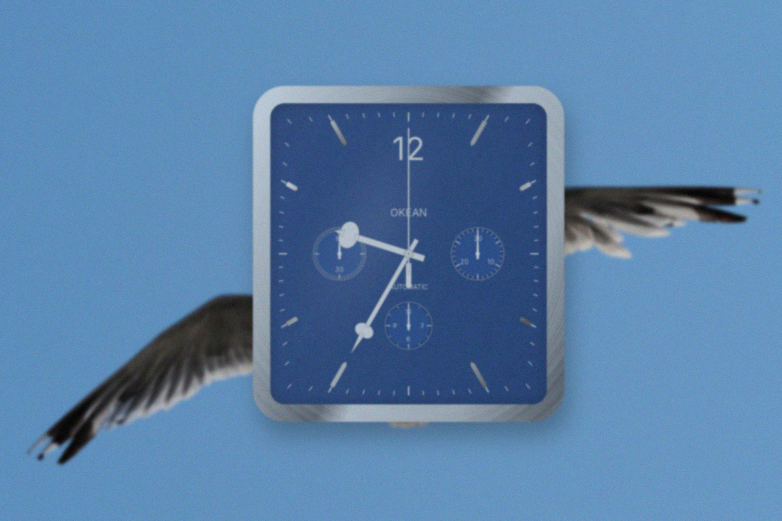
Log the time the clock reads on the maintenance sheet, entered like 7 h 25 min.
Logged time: 9 h 35 min
